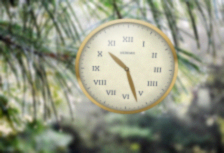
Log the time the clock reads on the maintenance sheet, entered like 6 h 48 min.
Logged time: 10 h 27 min
